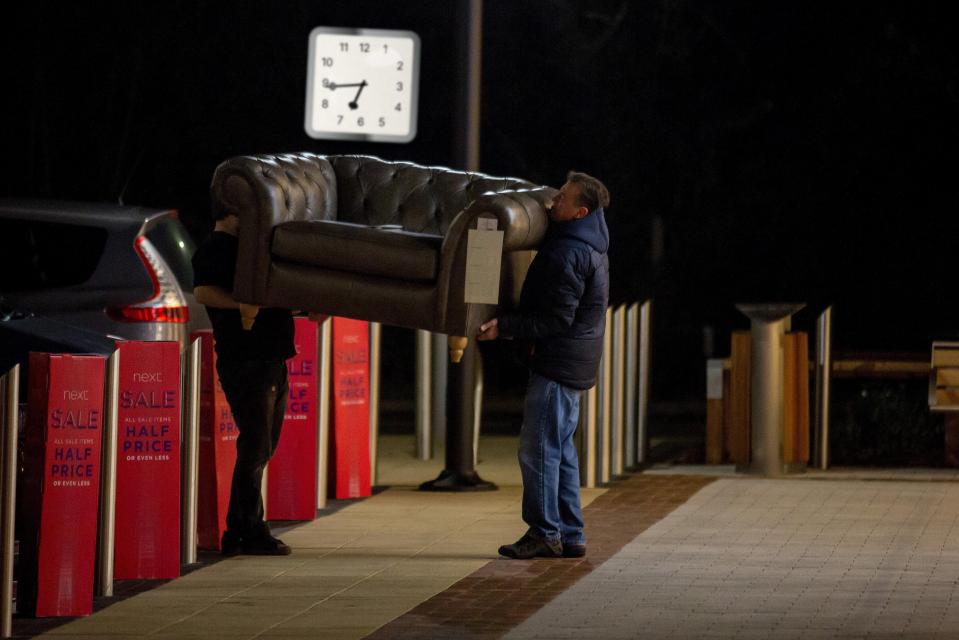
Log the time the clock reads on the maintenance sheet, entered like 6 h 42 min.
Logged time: 6 h 44 min
